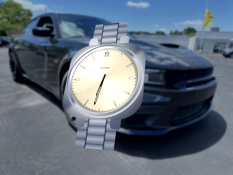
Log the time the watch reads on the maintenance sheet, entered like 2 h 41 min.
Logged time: 6 h 32 min
